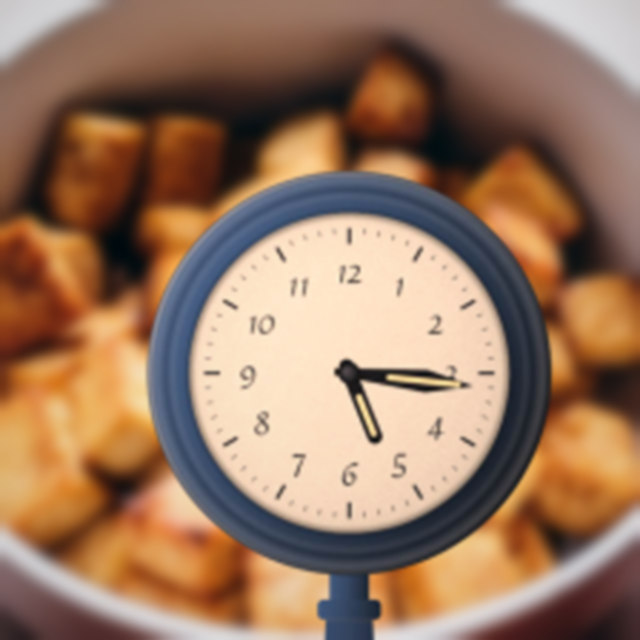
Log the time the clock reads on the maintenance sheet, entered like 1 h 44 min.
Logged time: 5 h 16 min
